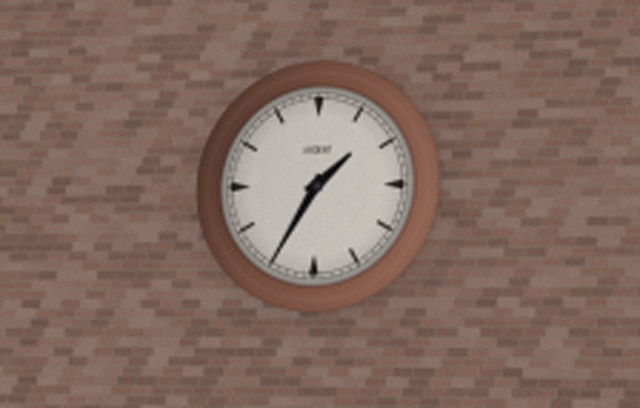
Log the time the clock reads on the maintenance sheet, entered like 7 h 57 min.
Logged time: 1 h 35 min
